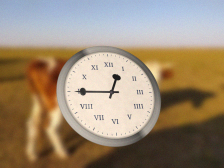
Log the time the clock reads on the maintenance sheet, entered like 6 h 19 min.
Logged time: 12 h 45 min
